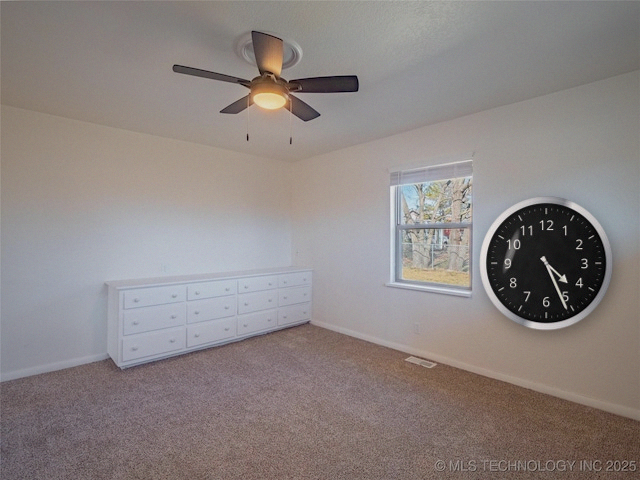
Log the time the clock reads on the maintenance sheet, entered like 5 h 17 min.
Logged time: 4 h 26 min
